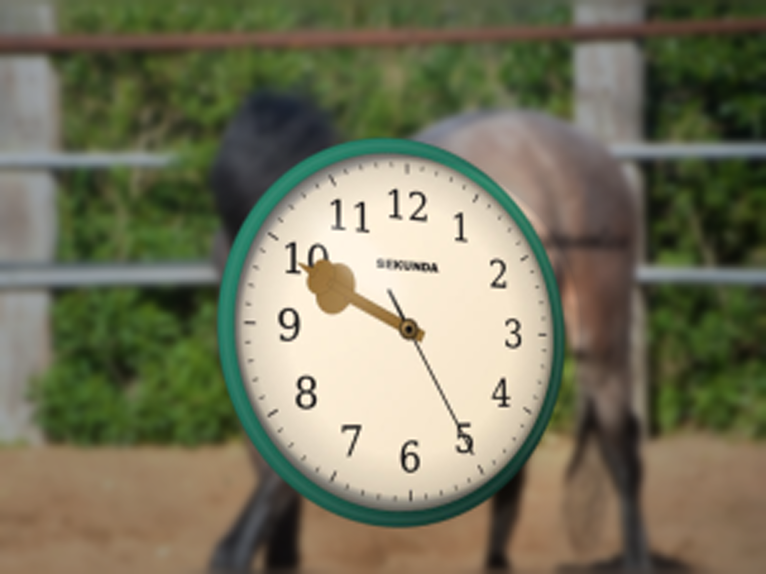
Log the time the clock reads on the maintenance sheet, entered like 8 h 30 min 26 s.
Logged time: 9 h 49 min 25 s
